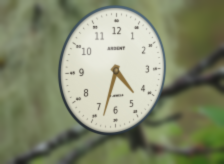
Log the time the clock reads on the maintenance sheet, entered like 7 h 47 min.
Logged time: 4 h 33 min
